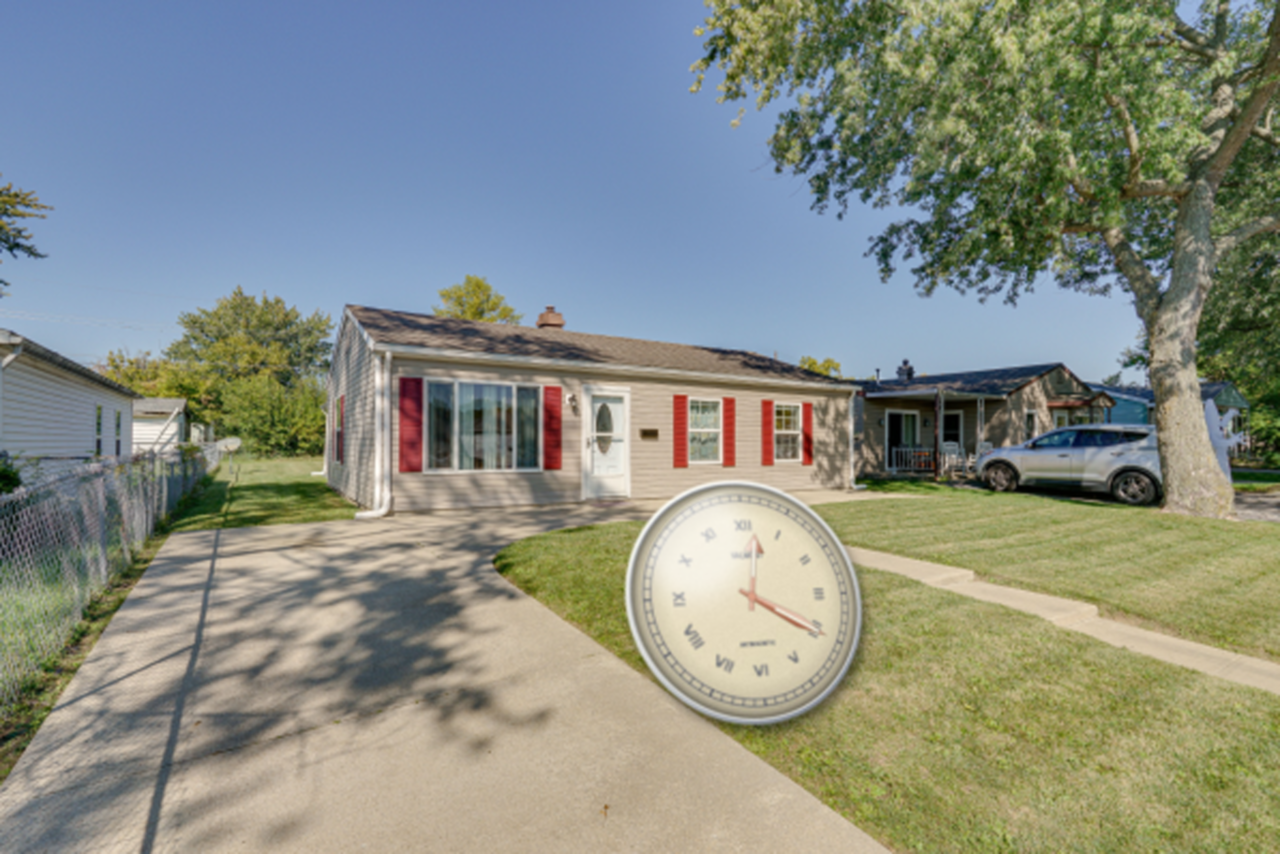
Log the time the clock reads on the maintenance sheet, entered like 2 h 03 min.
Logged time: 12 h 20 min
